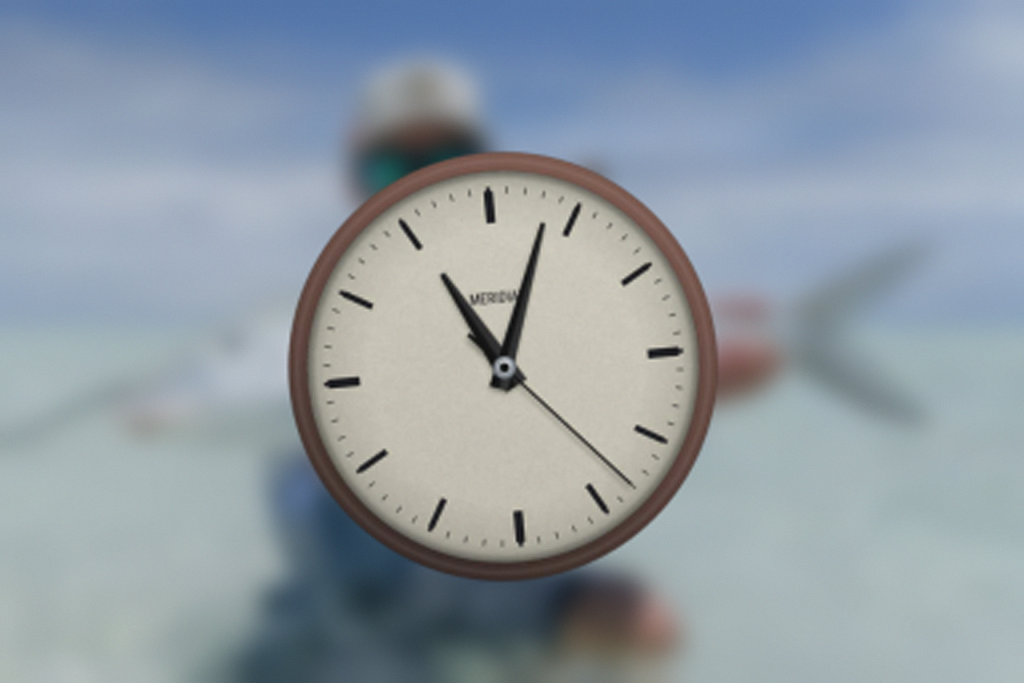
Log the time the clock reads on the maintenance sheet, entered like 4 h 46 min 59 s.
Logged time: 11 h 03 min 23 s
